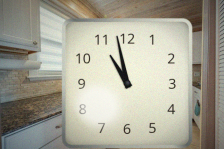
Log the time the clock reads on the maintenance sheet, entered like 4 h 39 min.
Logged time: 10 h 58 min
